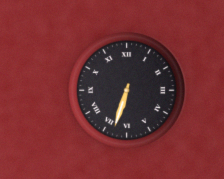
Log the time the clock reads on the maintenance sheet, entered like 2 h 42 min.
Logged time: 6 h 33 min
